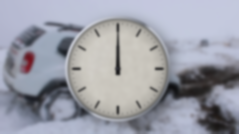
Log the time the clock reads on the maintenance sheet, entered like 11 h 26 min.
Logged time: 12 h 00 min
